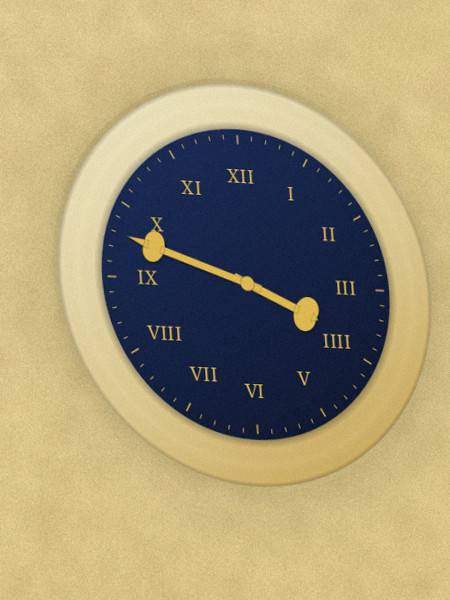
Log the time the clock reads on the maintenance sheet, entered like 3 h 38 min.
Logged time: 3 h 48 min
